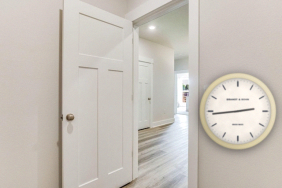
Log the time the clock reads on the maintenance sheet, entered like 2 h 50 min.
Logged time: 2 h 44 min
